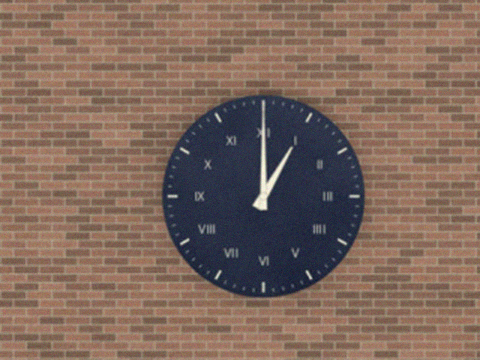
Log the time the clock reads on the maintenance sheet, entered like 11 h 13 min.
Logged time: 1 h 00 min
